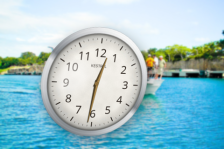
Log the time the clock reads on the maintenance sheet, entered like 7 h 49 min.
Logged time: 12 h 31 min
